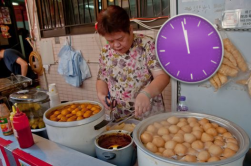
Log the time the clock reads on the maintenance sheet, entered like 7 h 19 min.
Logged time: 11 h 59 min
